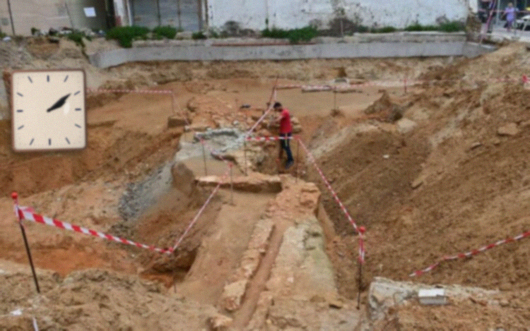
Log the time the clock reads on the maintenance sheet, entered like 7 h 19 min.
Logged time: 2 h 09 min
